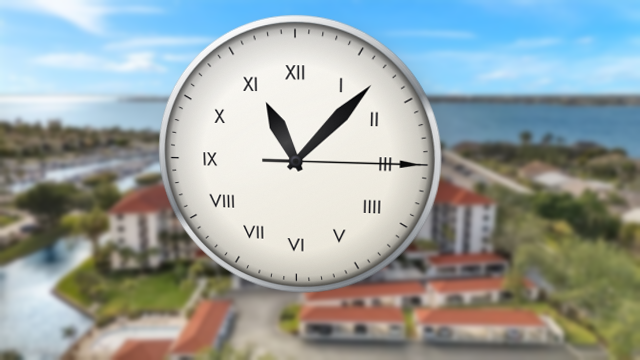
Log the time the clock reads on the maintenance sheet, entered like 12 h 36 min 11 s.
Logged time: 11 h 07 min 15 s
